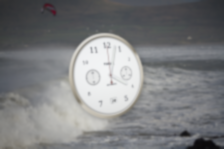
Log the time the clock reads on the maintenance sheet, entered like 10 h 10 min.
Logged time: 4 h 03 min
